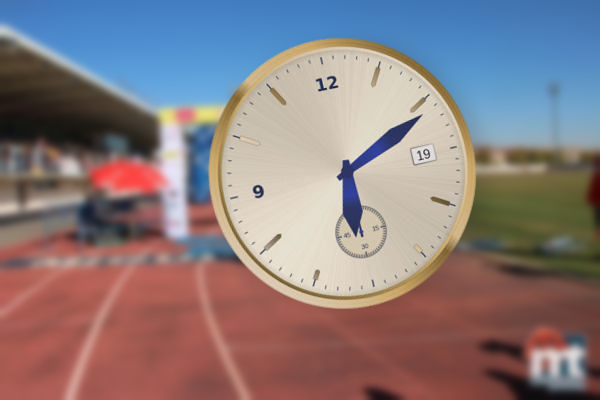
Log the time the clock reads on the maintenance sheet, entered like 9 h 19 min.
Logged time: 6 h 11 min
